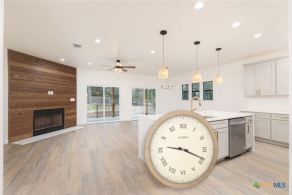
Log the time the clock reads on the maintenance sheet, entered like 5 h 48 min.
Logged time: 9 h 19 min
